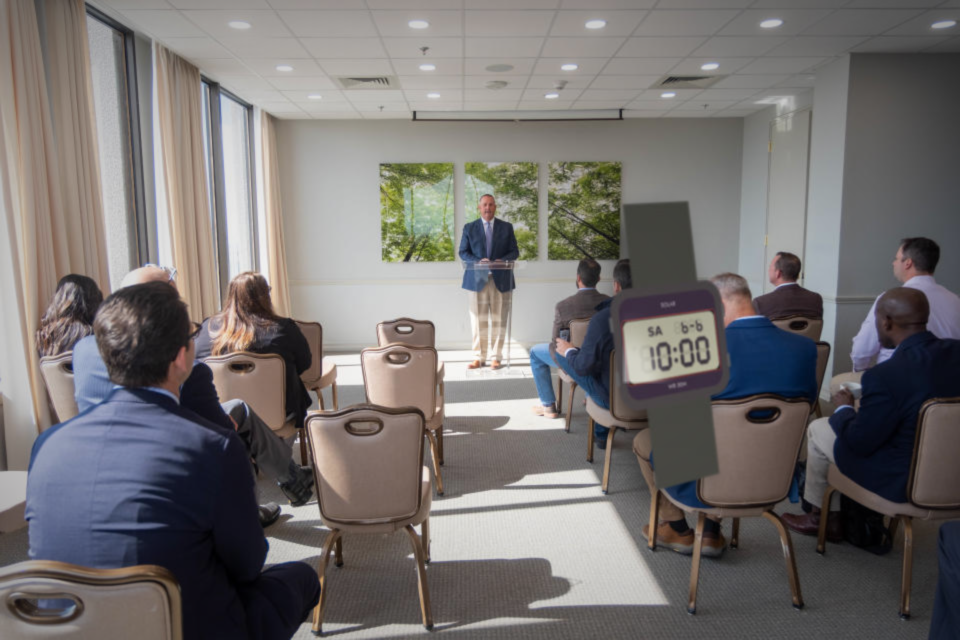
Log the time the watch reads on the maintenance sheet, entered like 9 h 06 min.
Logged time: 10 h 00 min
